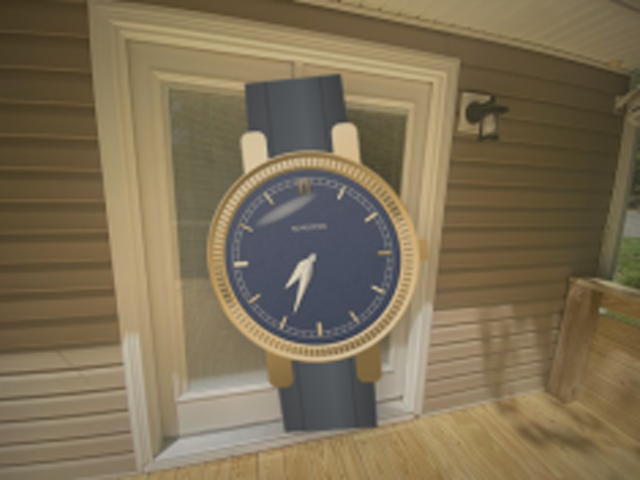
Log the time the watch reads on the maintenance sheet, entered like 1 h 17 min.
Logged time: 7 h 34 min
